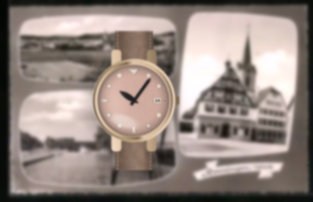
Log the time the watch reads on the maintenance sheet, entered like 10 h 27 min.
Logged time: 10 h 06 min
